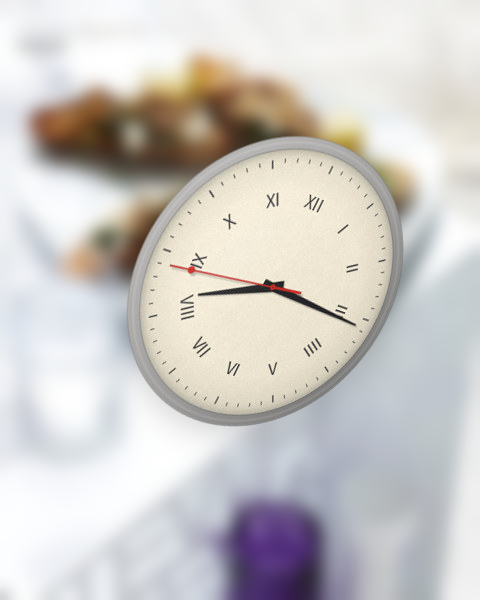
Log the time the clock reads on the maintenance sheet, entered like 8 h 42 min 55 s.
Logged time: 8 h 15 min 44 s
